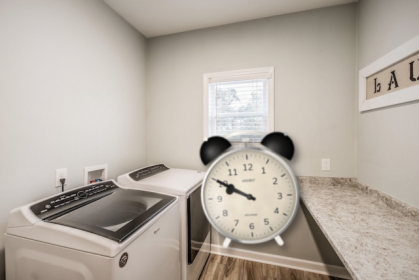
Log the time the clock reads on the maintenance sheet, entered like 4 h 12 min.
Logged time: 9 h 50 min
